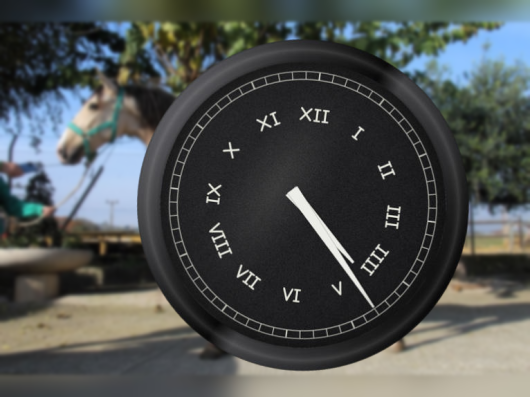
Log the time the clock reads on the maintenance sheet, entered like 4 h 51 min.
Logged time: 4 h 23 min
